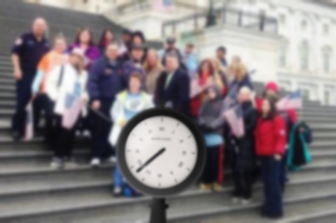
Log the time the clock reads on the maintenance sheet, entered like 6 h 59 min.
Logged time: 7 h 38 min
